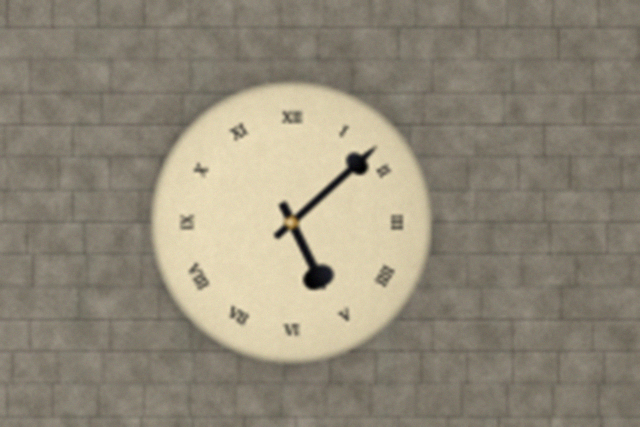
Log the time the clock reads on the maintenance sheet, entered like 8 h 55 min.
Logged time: 5 h 08 min
